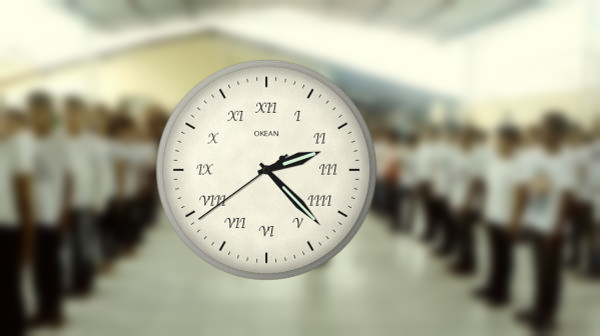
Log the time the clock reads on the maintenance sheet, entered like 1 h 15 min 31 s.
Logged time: 2 h 22 min 39 s
